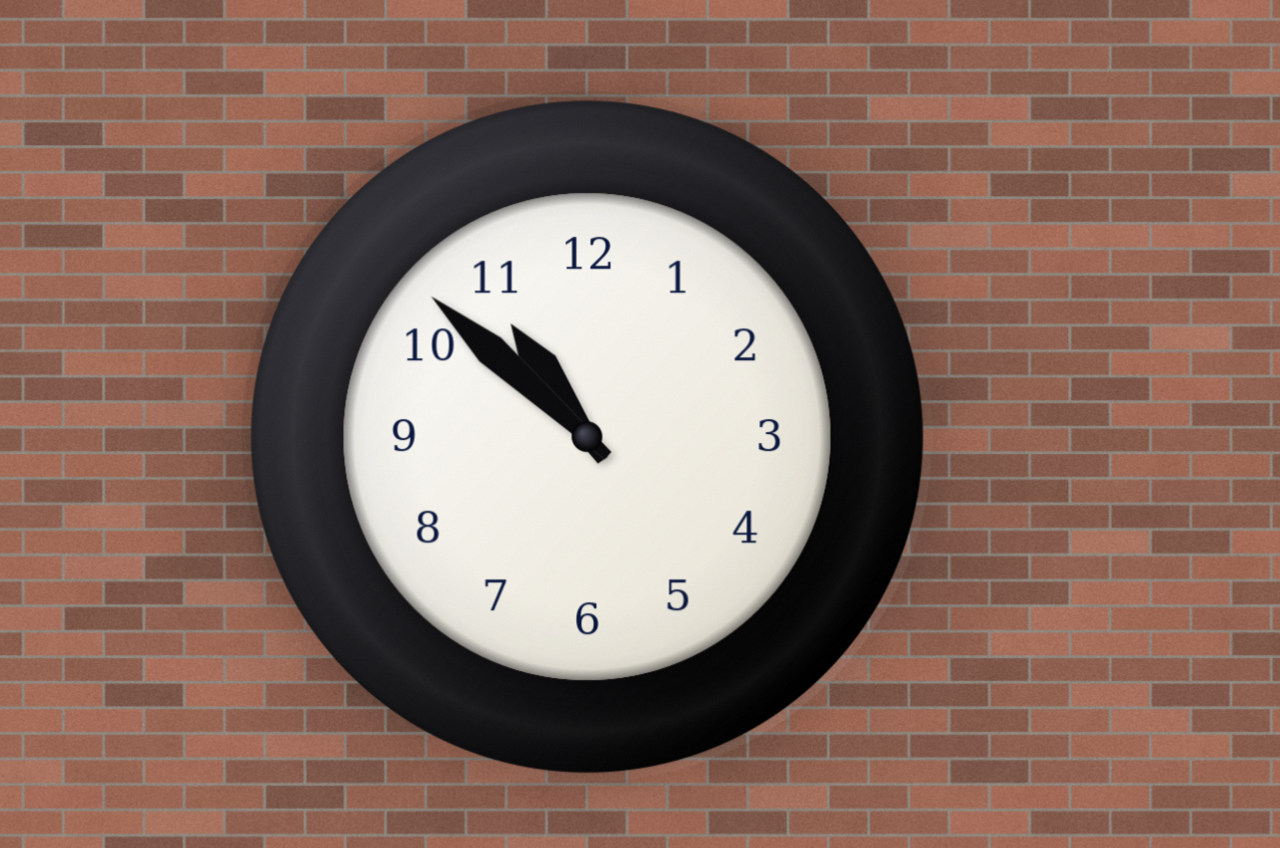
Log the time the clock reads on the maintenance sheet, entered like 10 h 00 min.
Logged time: 10 h 52 min
